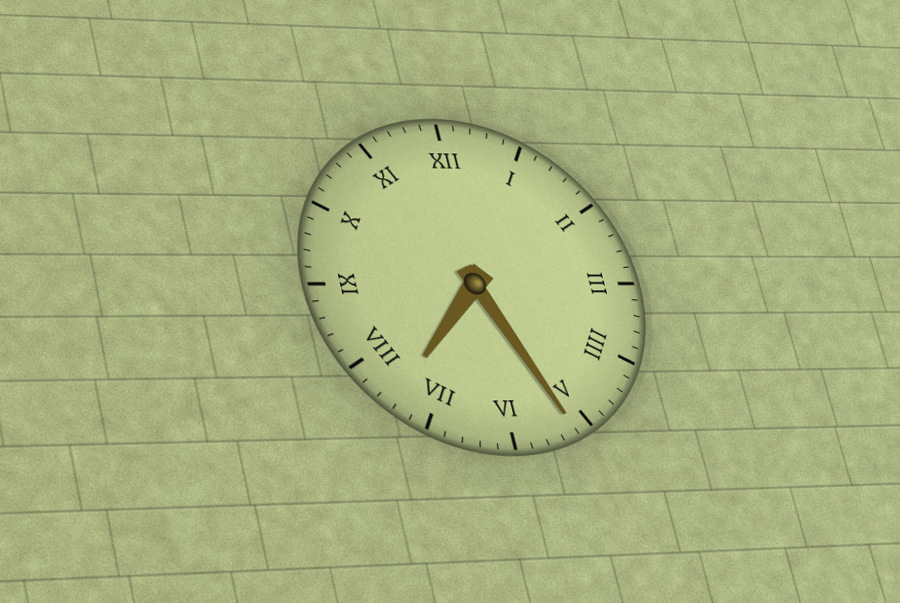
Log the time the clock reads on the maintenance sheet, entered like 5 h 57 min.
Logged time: 7 h 26 min
